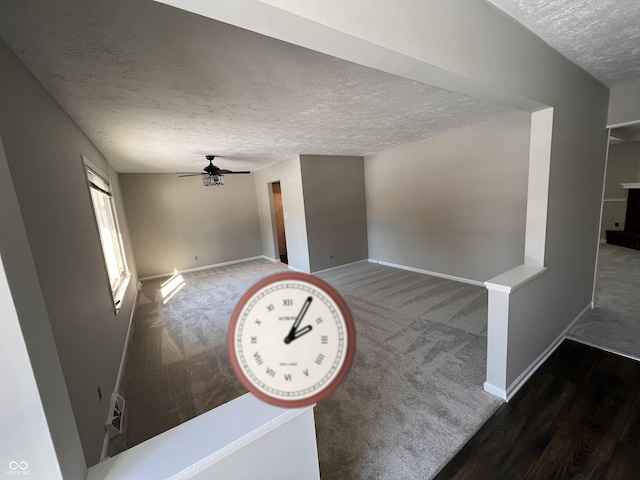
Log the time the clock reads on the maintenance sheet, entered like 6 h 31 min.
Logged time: 2 h 05 min
